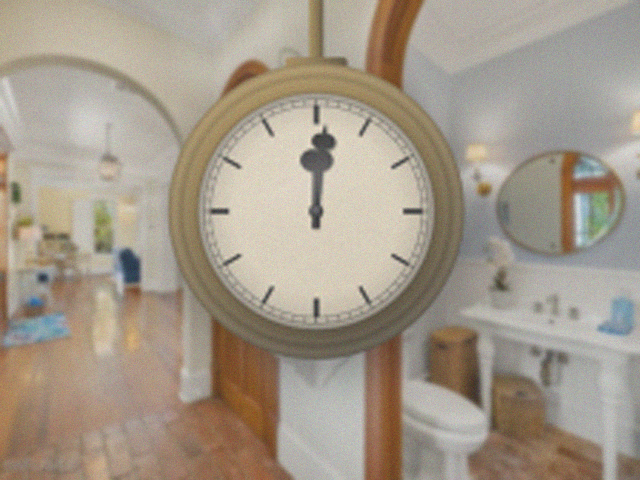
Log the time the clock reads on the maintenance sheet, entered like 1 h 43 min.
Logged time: 12 h 01 min
